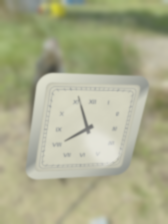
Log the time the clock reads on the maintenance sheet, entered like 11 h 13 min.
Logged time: 7 h 56 min
